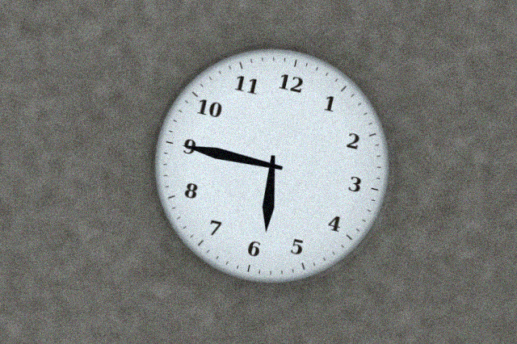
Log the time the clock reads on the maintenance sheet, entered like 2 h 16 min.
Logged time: 5 h 45 min
